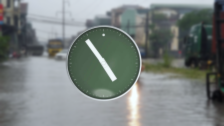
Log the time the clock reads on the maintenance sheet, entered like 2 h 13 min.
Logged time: 4 h 54 min
